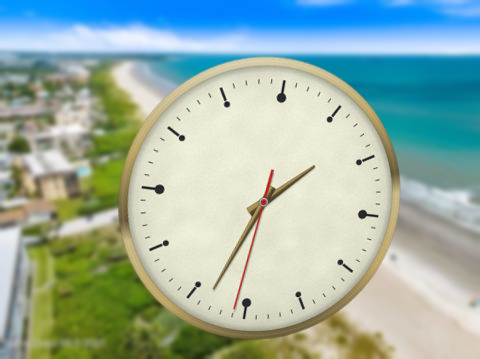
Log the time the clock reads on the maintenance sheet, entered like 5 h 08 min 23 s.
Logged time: 1 h 33 min 31 s
